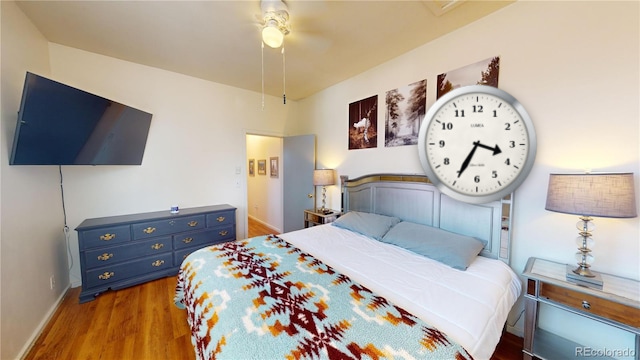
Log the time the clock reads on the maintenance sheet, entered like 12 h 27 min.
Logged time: 3 h 35 min
